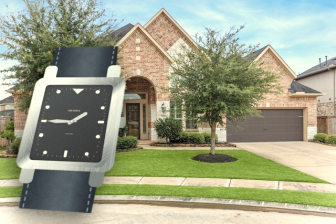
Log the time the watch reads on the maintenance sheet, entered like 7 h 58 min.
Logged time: 1 h 45 min
